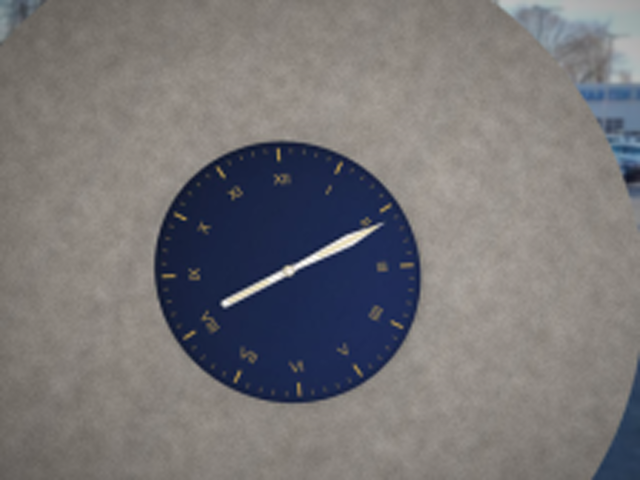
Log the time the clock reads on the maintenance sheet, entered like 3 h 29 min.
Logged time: 8 h 11 min
